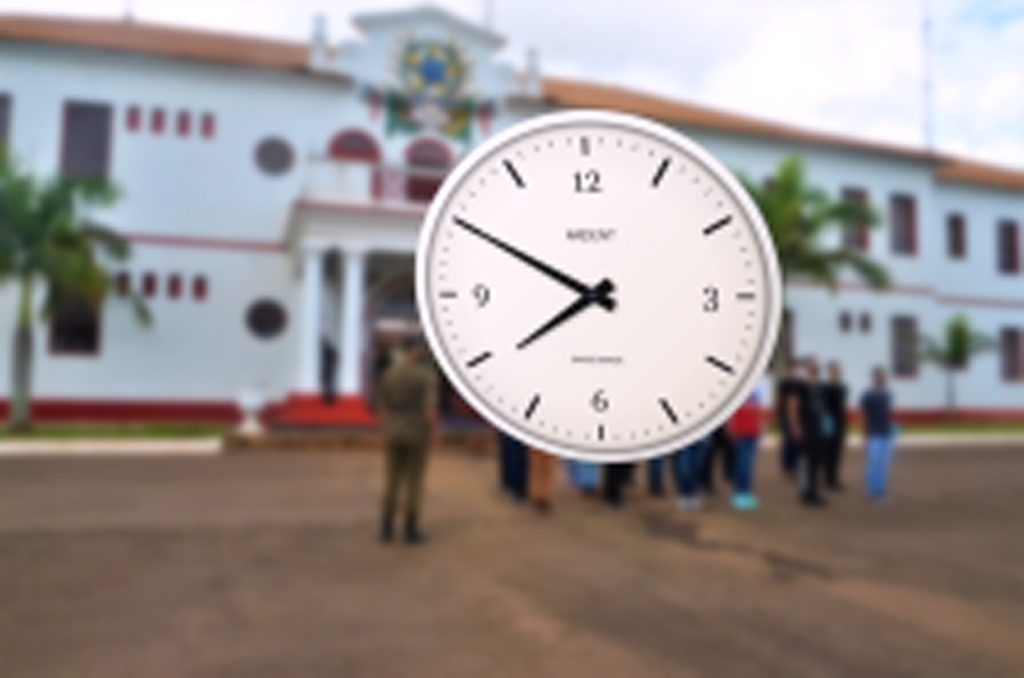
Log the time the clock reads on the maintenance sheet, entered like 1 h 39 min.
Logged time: 7 h 50 min
